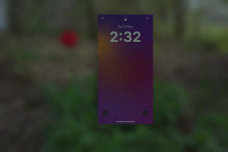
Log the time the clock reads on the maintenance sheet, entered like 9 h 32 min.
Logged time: 2 h 32 min
